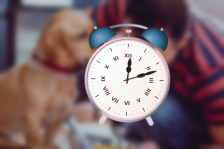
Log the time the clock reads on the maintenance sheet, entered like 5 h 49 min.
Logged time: 12 h 12 min
